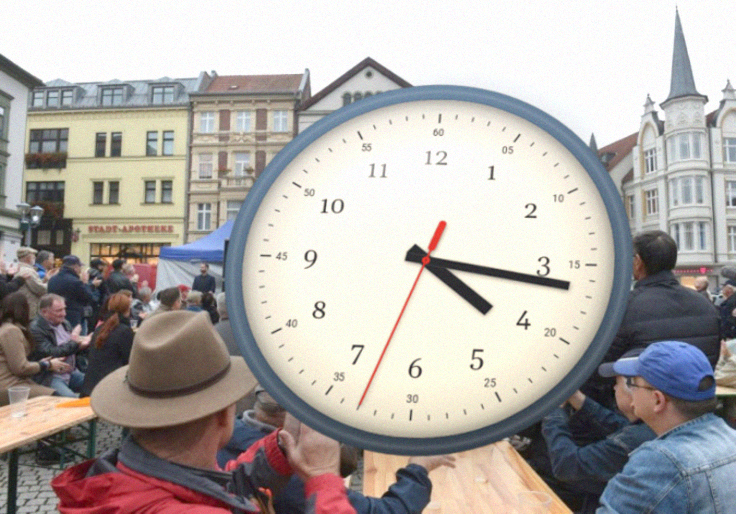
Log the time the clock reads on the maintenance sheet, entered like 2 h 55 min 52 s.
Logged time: 4 h 16 min 33 s
